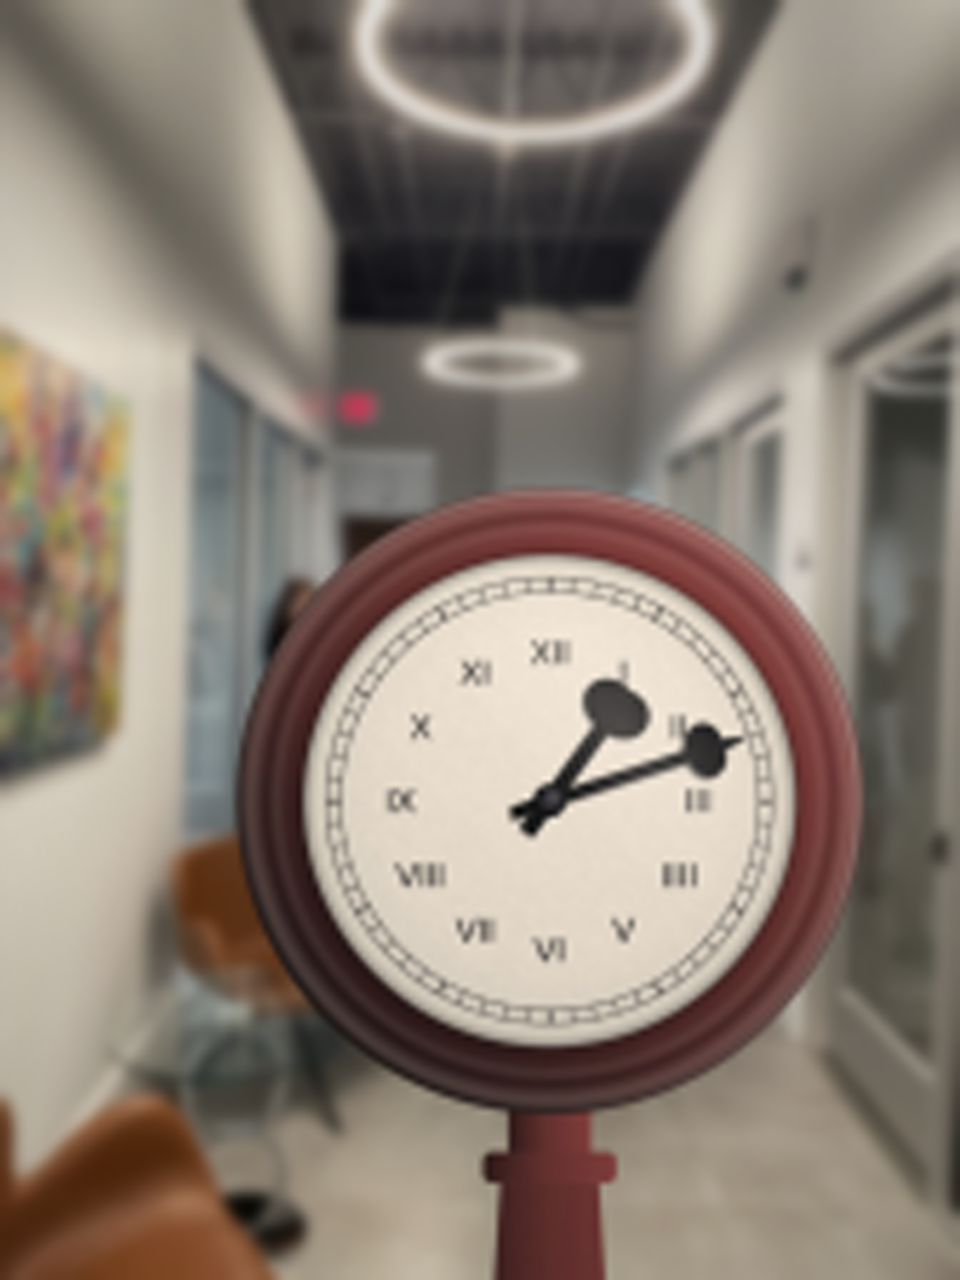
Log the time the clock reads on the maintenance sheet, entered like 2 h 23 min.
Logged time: 1 h 12 min
